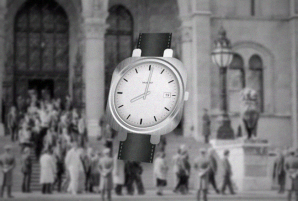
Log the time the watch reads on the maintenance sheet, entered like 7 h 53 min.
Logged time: 8 h 01 min
